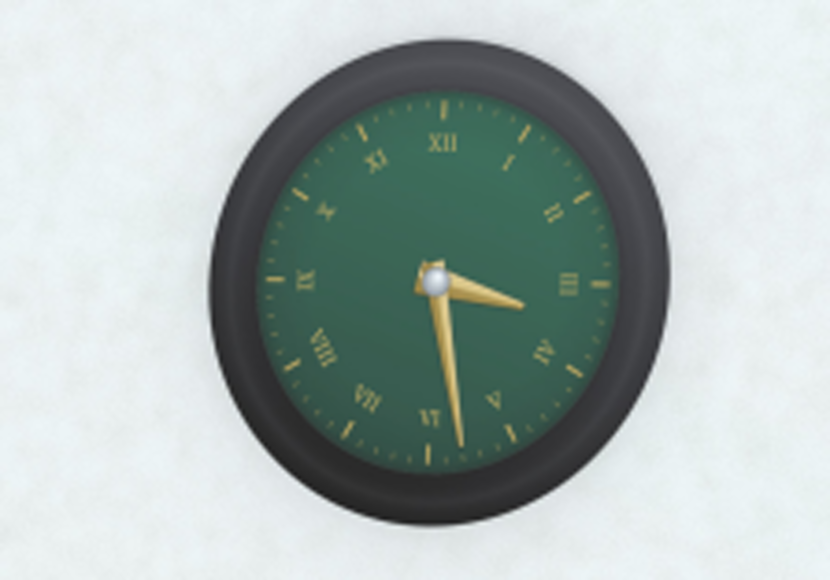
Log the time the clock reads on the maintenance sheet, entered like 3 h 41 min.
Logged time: 3 h 28 min
